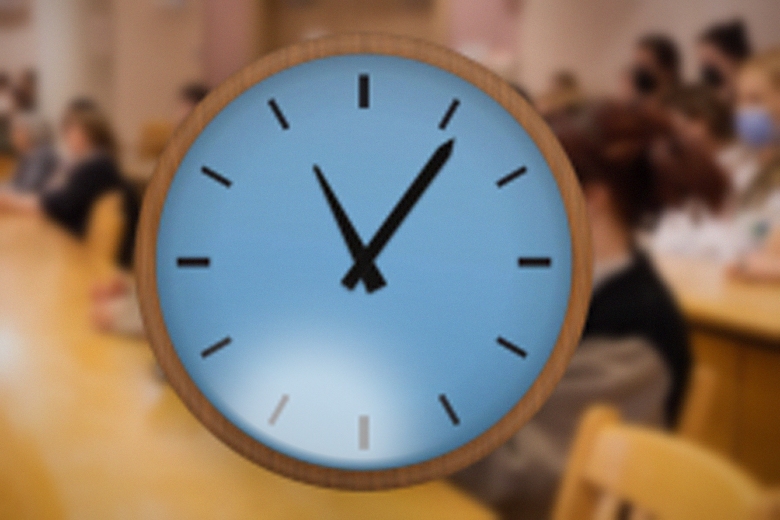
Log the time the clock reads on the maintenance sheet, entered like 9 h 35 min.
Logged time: 11 h 06 min
